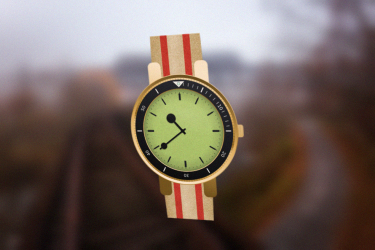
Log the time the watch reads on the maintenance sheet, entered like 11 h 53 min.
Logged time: 10 h 39 min
